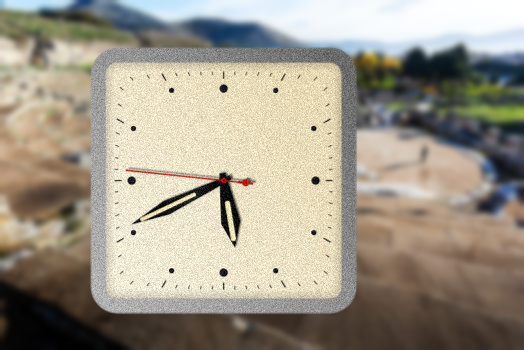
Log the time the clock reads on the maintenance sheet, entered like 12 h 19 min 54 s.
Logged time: 5 h 40 min 46 s
